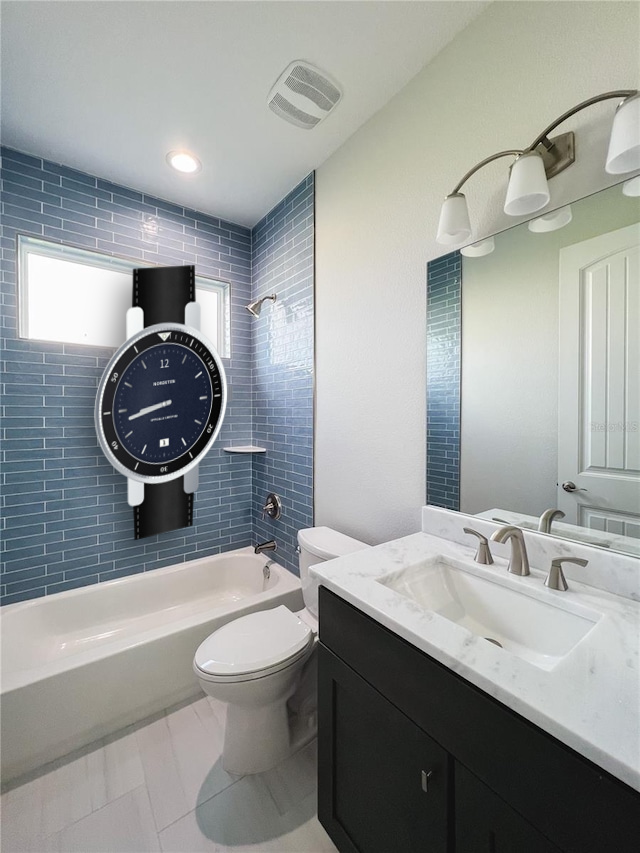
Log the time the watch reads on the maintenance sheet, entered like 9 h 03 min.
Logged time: 8 h 43 min
